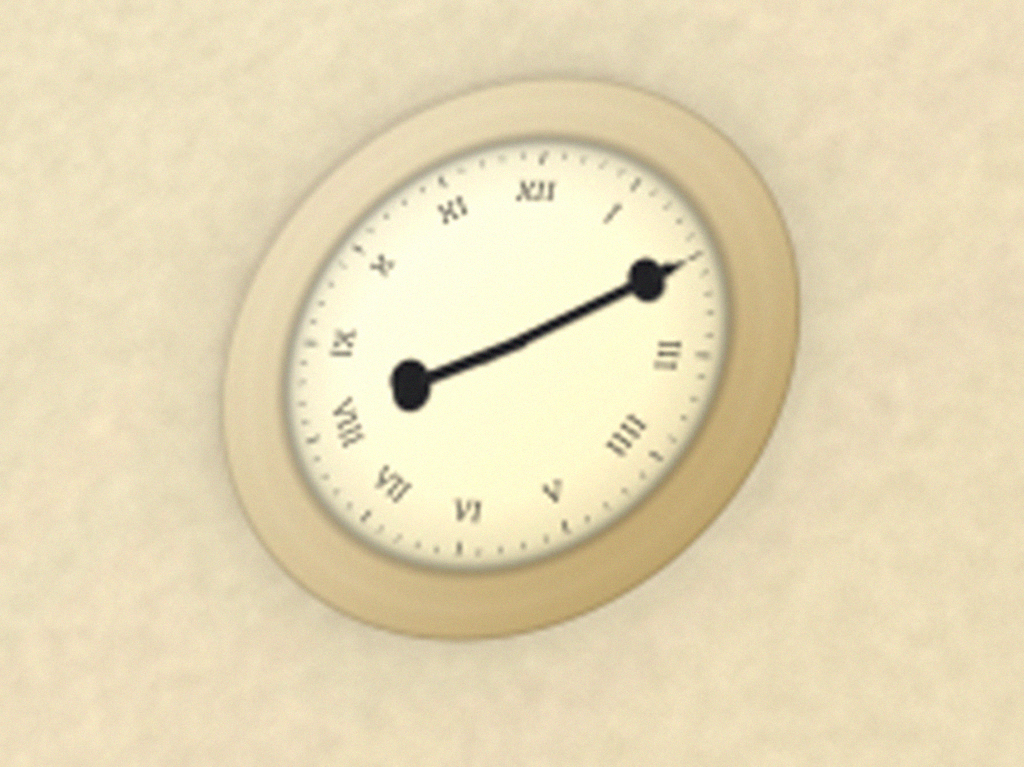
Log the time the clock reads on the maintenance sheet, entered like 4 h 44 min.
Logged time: 8 h 10 min
